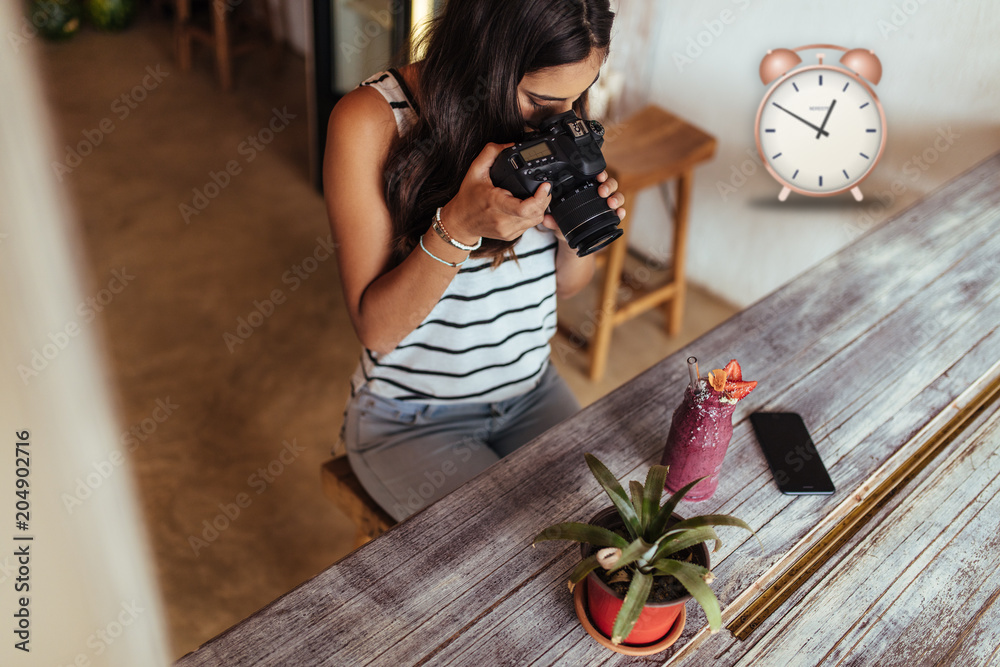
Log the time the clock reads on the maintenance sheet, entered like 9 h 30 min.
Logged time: 12 h 50 min
